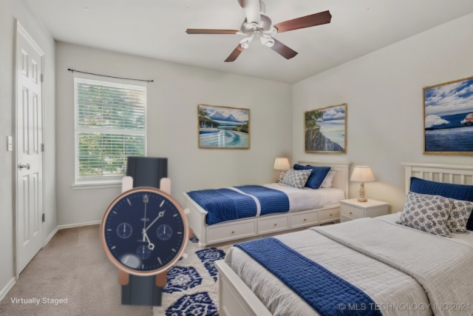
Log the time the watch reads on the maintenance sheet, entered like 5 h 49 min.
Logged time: 5 h 07 min
